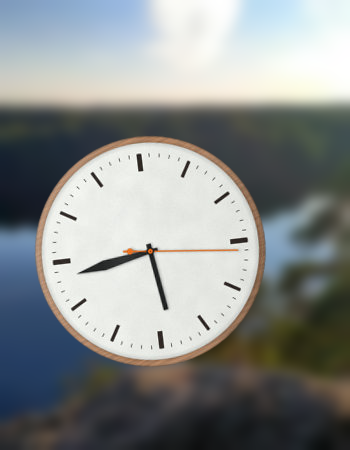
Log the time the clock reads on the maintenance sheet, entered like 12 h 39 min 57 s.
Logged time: 5 h 43 min 16 s
